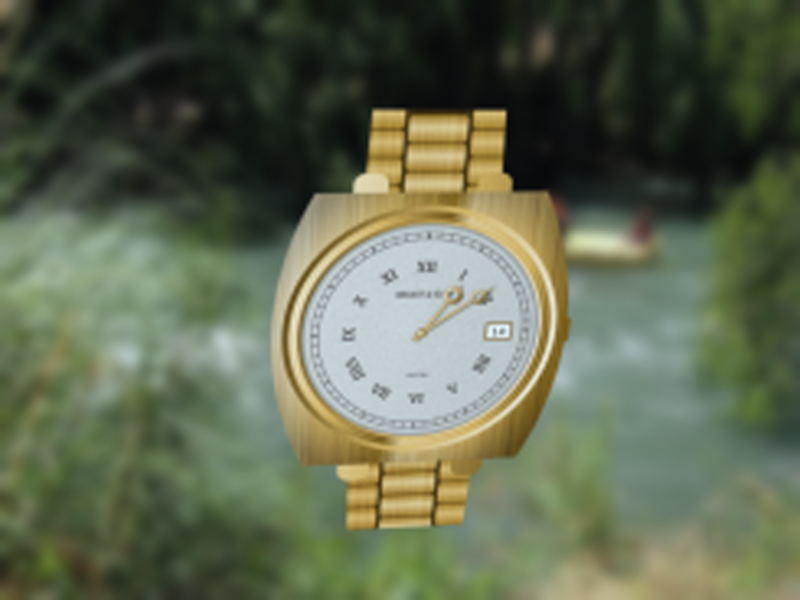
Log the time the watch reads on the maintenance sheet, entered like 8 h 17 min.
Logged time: 1 h 09 min
